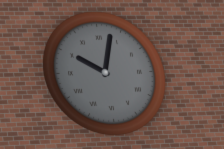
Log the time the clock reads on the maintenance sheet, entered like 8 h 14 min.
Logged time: 10 h 03 min
